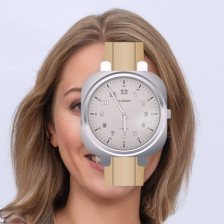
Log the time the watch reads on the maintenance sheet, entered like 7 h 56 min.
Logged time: 5 h 55 min
